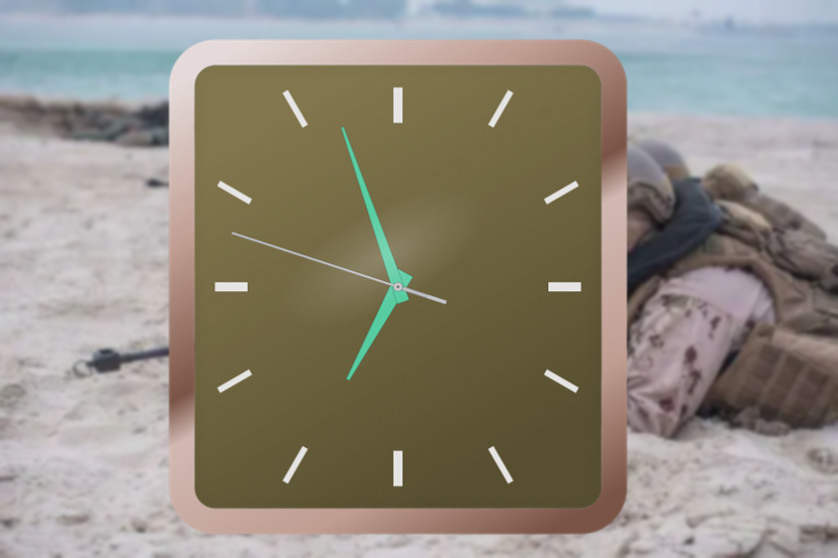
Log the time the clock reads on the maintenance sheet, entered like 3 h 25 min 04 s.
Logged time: 6 h 56 min 48 s
